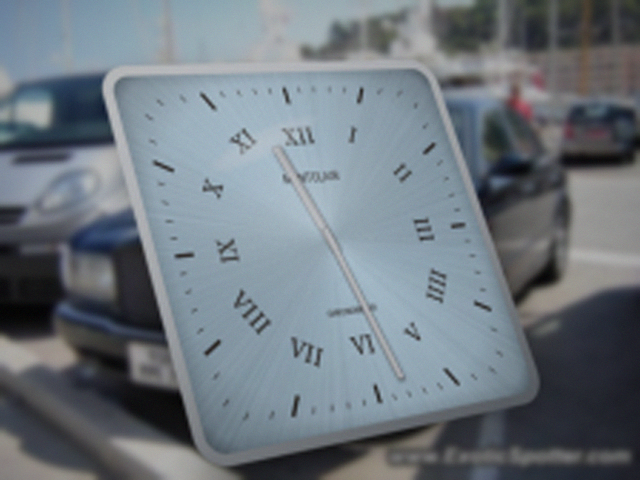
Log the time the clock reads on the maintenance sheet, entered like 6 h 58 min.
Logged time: 11 h 28 min
